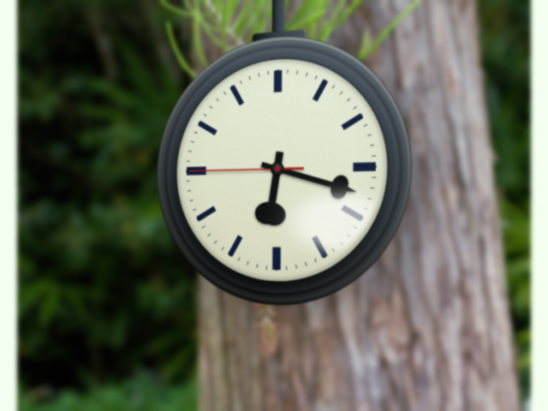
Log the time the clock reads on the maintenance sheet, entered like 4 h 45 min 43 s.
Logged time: 6 h 17 min 45 s
